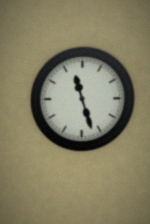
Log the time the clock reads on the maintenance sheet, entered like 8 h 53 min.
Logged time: 11 h 27 min
